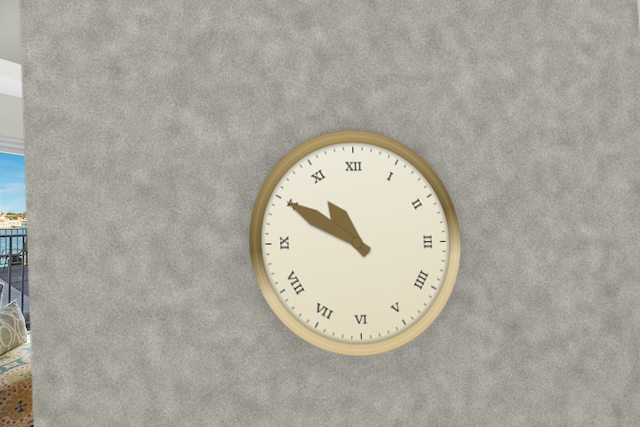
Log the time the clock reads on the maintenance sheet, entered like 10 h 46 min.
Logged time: 10 h 50 min
